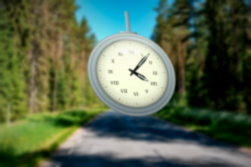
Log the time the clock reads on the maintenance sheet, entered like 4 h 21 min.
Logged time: 4 h 07 min
